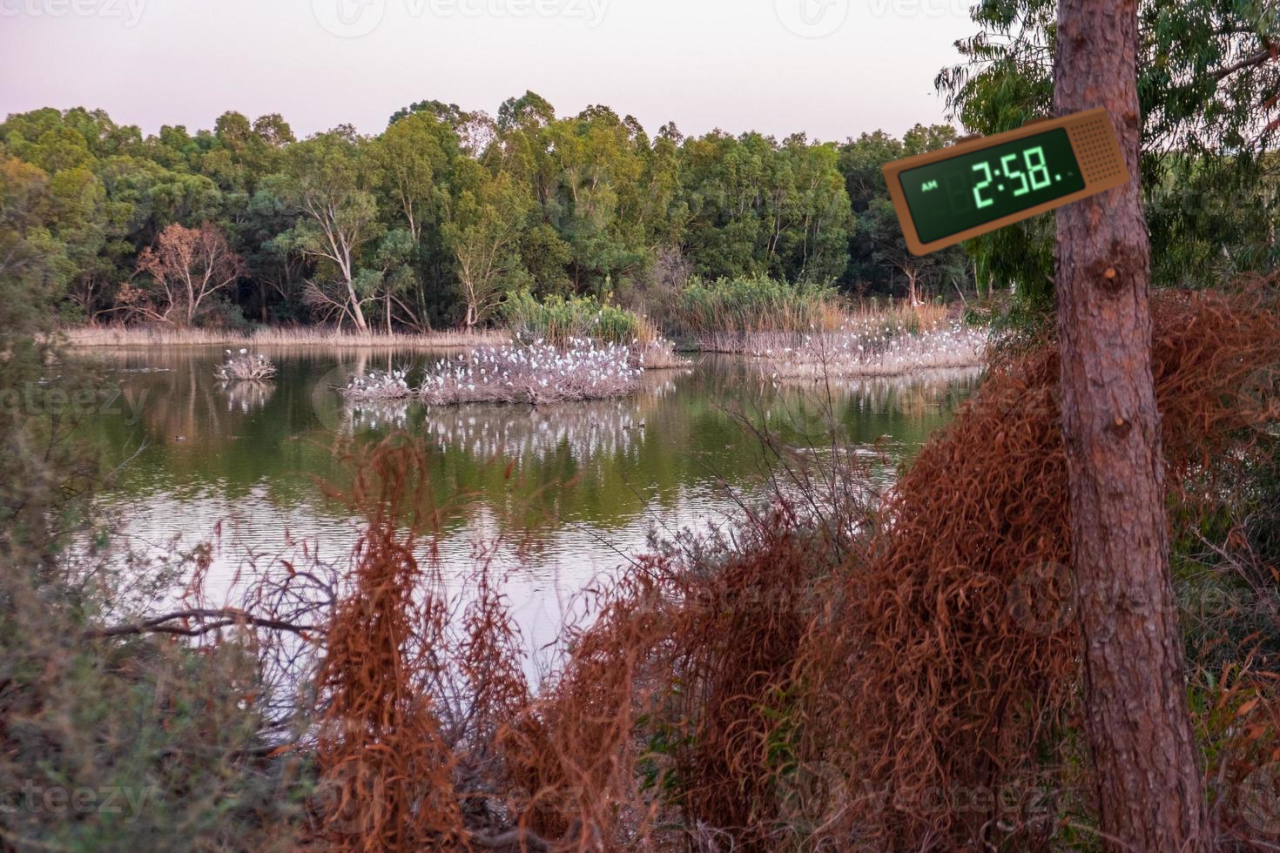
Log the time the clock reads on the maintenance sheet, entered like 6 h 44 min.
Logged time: 2 h 58 min
